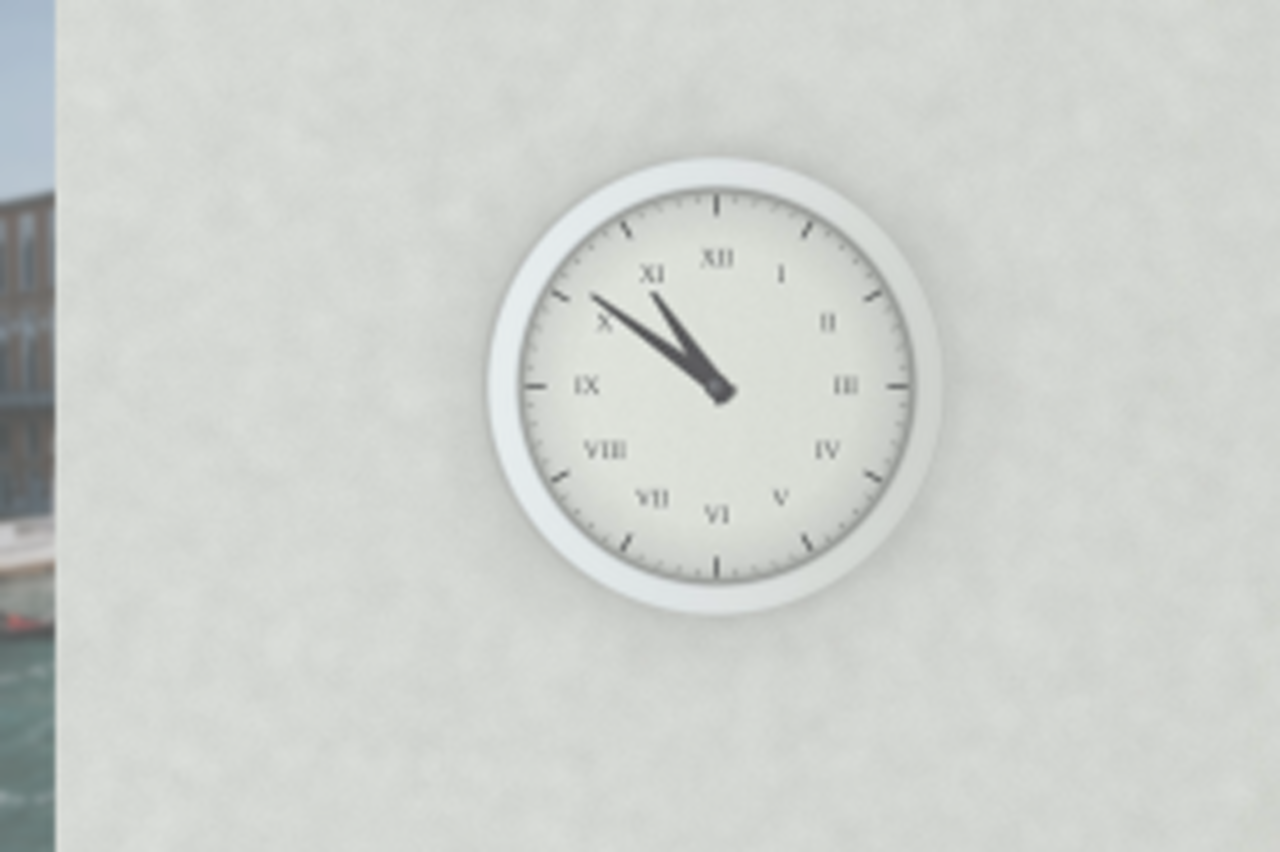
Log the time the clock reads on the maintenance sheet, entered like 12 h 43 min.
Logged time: 10 h 51 min
